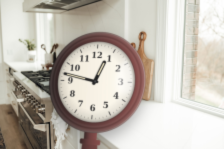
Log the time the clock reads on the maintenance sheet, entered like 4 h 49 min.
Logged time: 12 h 47 min
